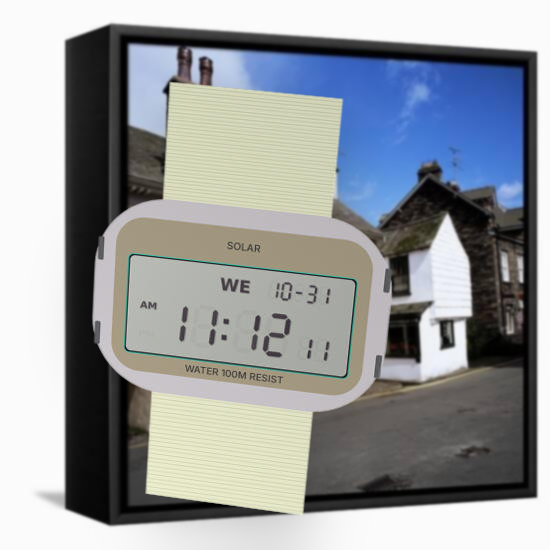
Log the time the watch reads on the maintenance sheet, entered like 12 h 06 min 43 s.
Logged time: 11 h 12 min 11 s
